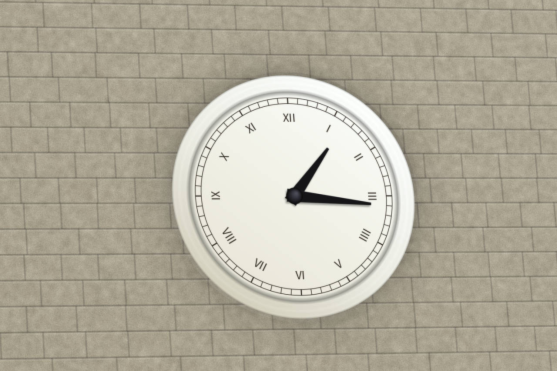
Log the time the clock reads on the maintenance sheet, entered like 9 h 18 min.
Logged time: 1 h 16 min
